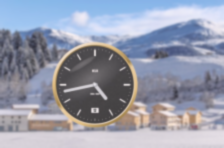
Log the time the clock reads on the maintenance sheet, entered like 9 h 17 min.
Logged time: 4 h 43 min
